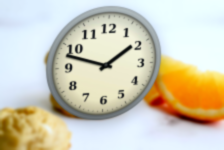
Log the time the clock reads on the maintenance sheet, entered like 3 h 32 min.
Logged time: 1 h 48 min
